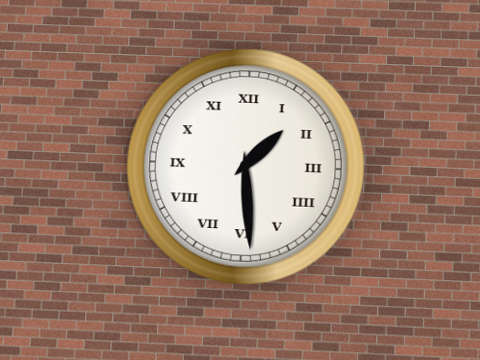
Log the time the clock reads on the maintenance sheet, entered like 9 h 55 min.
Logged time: 1 h 29 min
